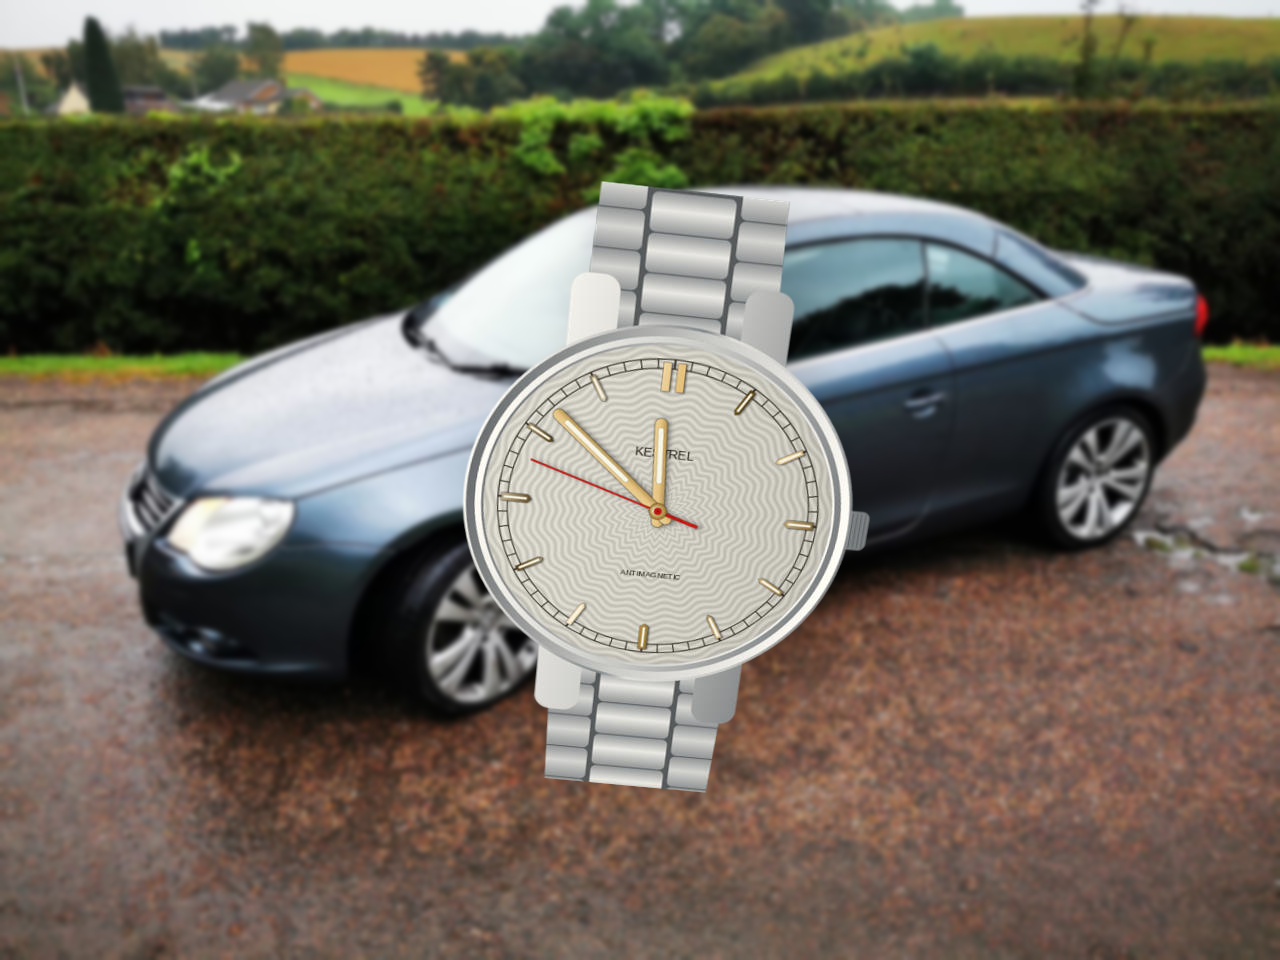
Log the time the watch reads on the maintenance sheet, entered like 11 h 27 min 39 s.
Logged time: 11 h 51 min 48 s
